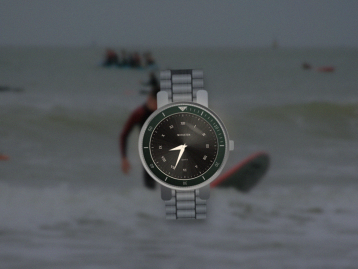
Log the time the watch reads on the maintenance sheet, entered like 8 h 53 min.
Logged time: 8 h 34 min
